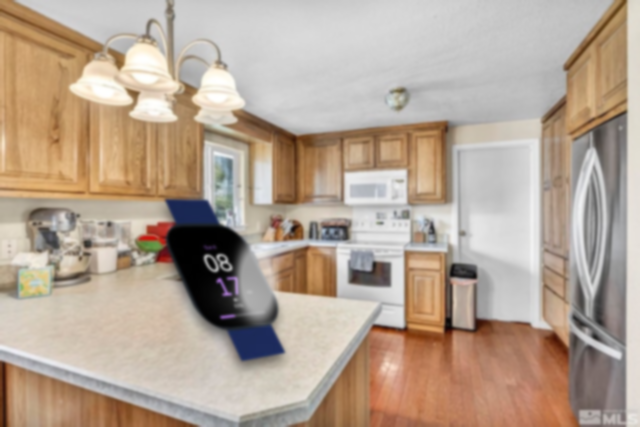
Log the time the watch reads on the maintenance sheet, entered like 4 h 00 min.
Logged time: 8 h 17 min
